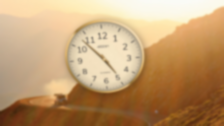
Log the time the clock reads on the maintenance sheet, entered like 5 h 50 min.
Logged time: 4 h 53 min
